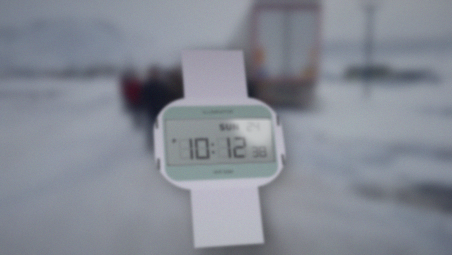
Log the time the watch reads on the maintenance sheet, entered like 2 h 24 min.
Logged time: 10 h 12 min
